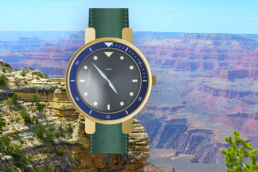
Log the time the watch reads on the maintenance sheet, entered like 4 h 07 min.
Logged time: 4 h 53 min
